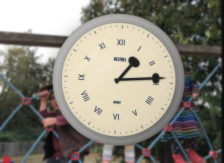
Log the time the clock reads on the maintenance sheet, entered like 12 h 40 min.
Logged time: 1 h 14 min
